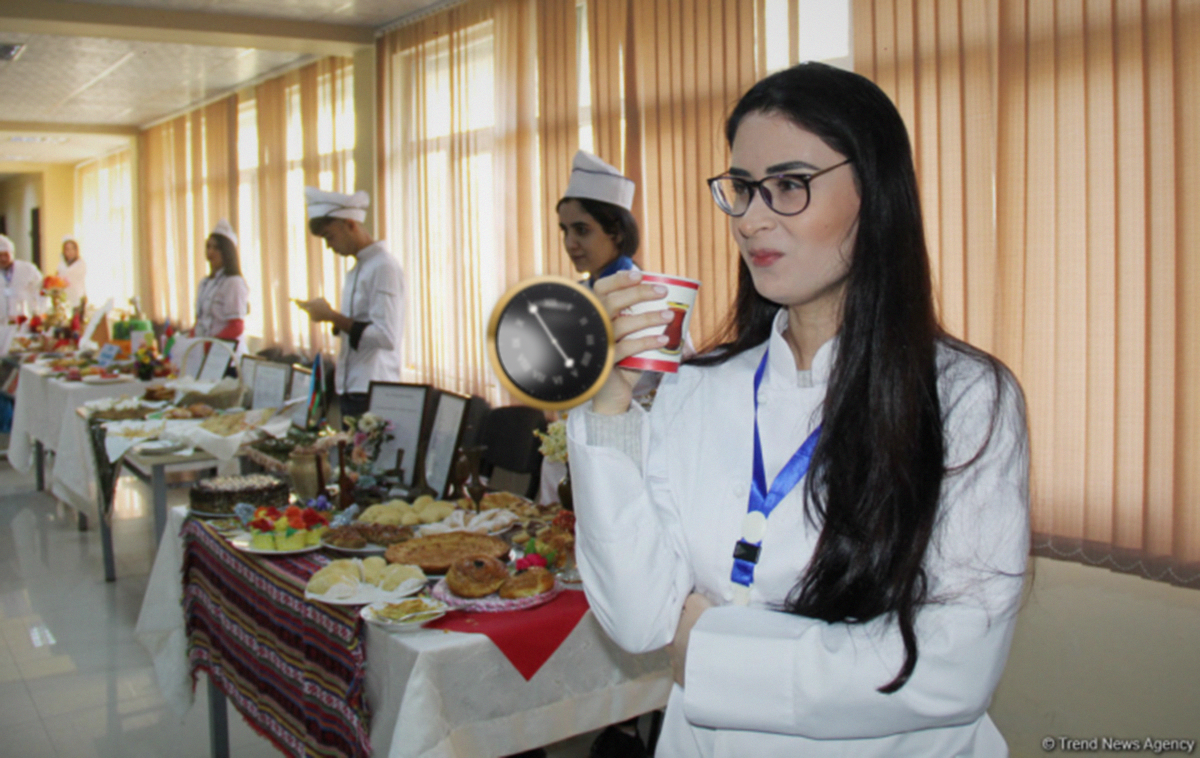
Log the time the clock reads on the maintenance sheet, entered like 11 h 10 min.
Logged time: 4 h 55 min
